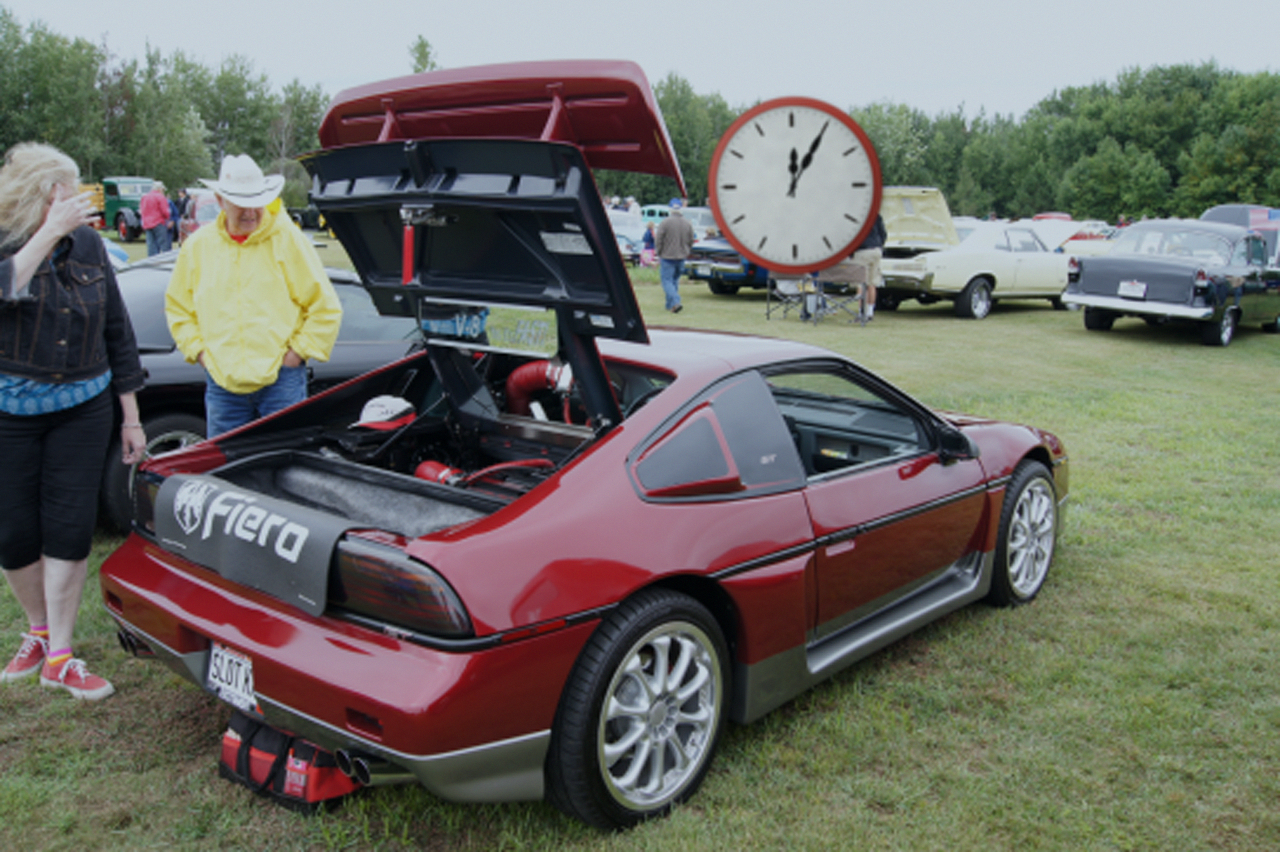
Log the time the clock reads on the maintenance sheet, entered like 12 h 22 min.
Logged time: 12 h 05 min
